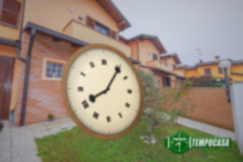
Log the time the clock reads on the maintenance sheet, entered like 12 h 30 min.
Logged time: 8 h 06 min
